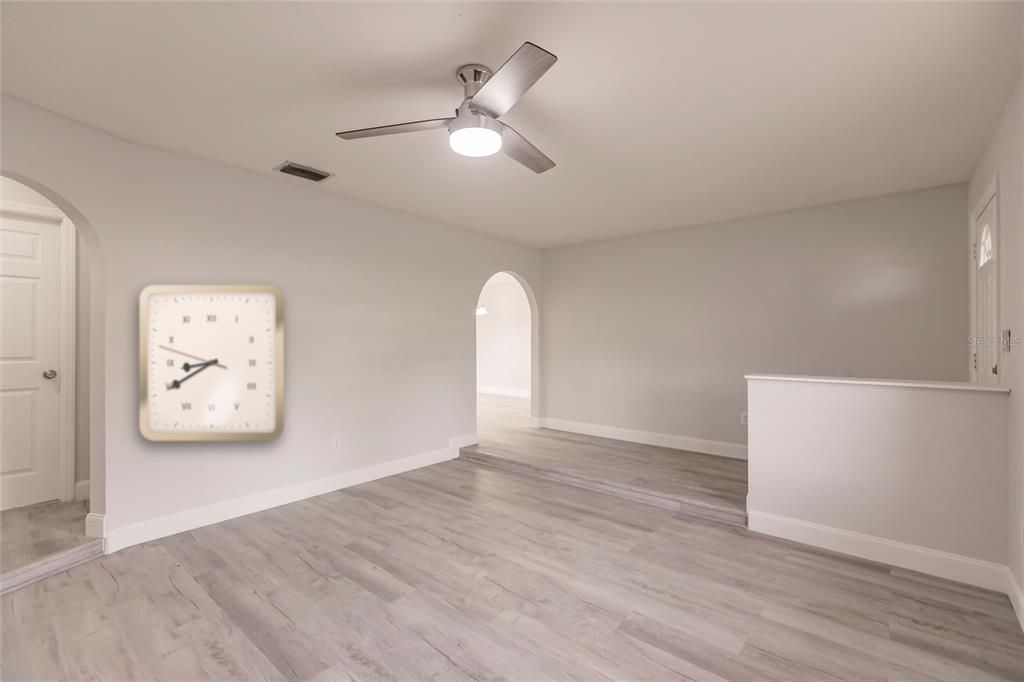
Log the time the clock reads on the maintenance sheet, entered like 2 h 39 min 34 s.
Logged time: 8 h 39 min 48 s
